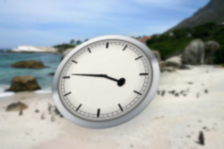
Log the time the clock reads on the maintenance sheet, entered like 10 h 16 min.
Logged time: 3 h 46 min
